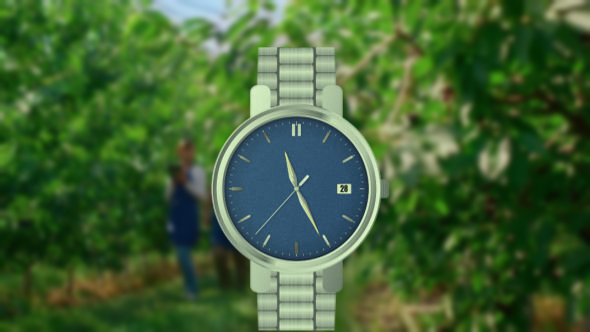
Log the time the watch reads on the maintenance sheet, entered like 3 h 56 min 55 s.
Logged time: 11 h 25 min 37 s
